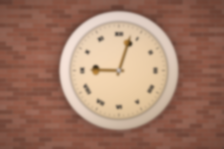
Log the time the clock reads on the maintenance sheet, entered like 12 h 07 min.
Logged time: 9 h 03 min
